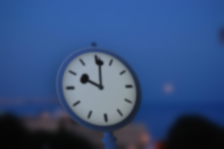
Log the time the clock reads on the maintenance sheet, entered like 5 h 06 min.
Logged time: 10 h 01 min
